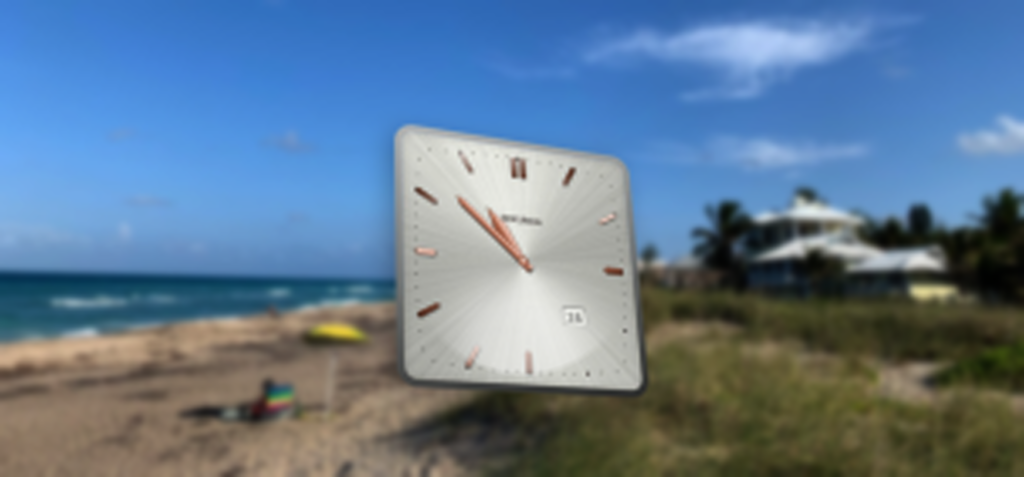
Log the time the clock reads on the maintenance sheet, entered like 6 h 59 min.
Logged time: 10 h 52 min
